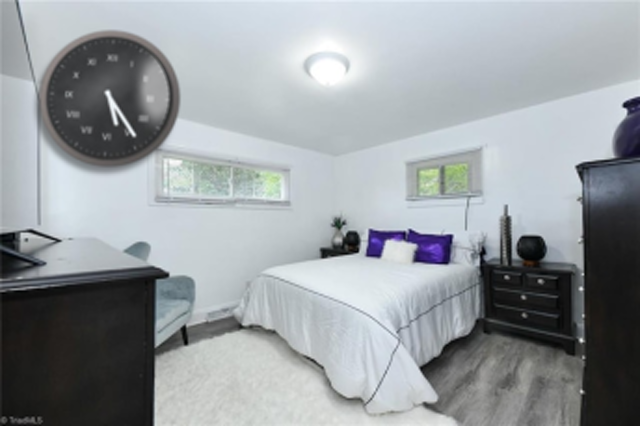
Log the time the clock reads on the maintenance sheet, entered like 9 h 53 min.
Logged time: 5 h 24 min
